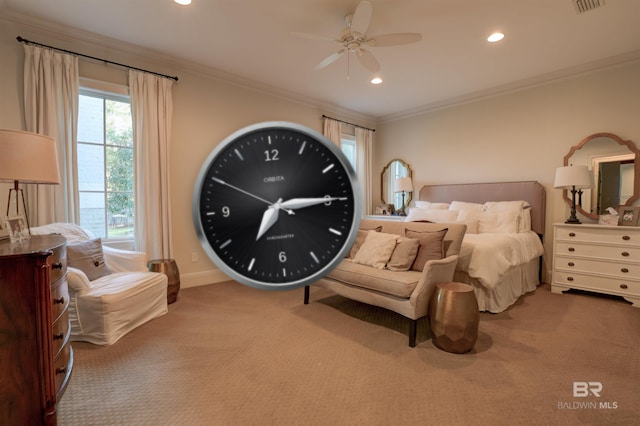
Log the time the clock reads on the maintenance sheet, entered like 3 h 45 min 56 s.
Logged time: 7 h 14 min 50 s
